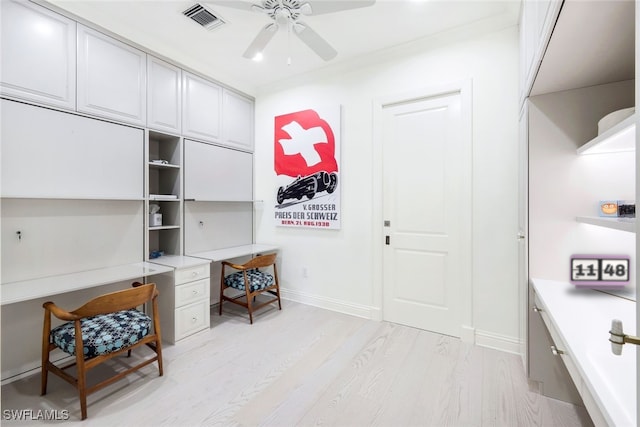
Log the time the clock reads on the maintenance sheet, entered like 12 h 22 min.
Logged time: 11 h 48 min
